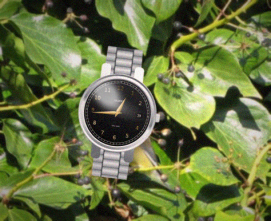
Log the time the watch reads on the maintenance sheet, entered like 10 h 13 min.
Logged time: 12 h 44 min
